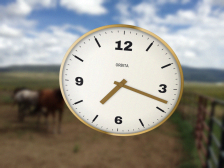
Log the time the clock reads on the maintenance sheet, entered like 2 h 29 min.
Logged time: 7 h 18 min
